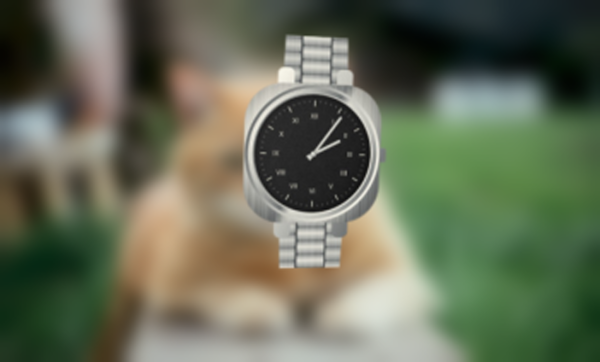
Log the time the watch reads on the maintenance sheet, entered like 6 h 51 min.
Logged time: 2 h 06 min
